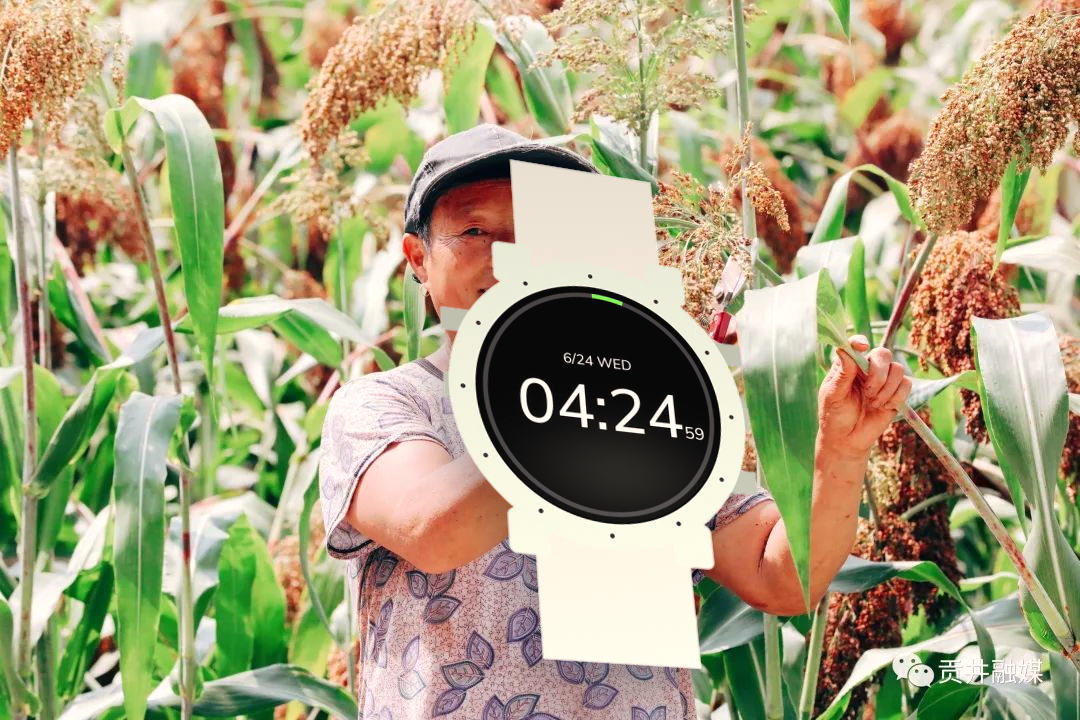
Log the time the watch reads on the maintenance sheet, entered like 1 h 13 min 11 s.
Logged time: 4 h 24 min 59 s
